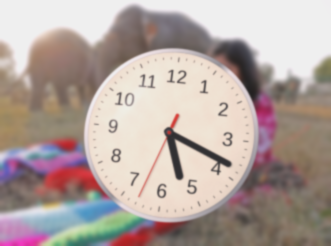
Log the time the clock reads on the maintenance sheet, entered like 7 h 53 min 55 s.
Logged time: 5 h 18 min 33 s
